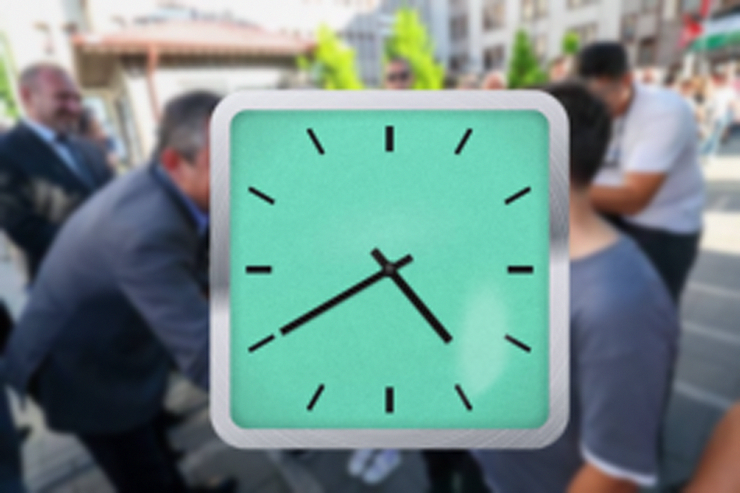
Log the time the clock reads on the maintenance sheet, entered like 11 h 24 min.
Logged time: 4 h 40 min
